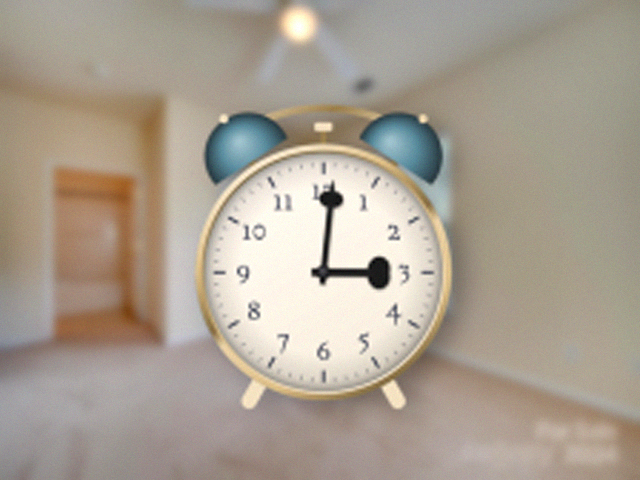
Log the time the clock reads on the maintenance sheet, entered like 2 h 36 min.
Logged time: 3 h 01 min
